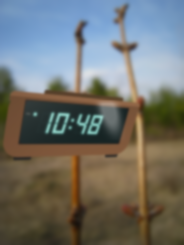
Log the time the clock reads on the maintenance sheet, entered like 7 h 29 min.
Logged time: 10 h 48 min
